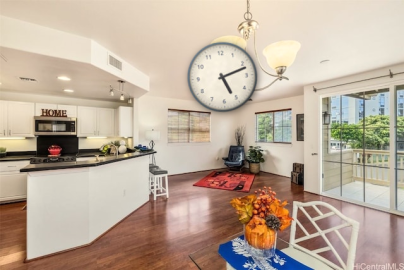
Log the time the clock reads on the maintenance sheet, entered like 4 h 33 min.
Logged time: 5 h 12 min
